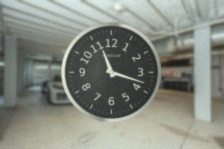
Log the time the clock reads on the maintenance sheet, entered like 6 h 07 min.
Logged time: 11 h 18 min
